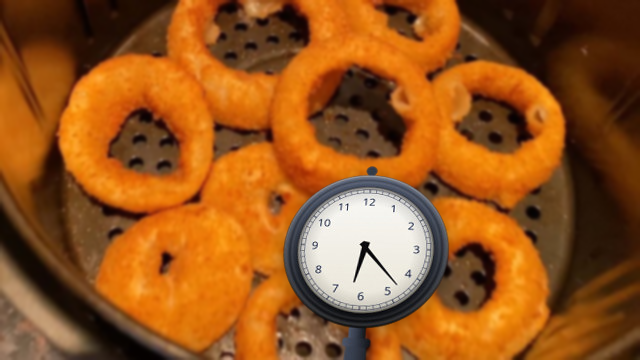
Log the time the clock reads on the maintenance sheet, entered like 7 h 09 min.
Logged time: 6 h 23 min
